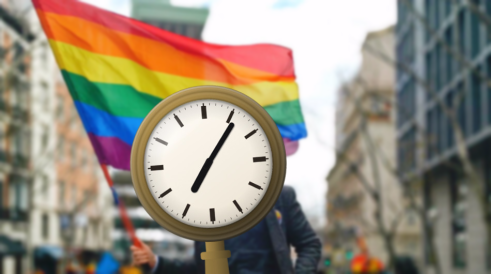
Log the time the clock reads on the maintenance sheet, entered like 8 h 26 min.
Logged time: 7 h 06 min
